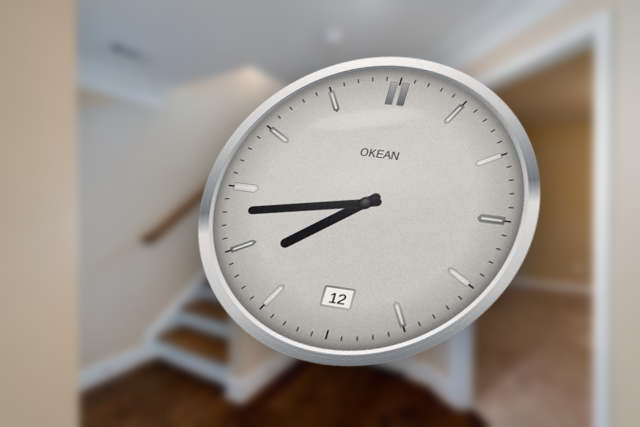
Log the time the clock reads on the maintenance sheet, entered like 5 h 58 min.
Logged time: 7 h 43 min
